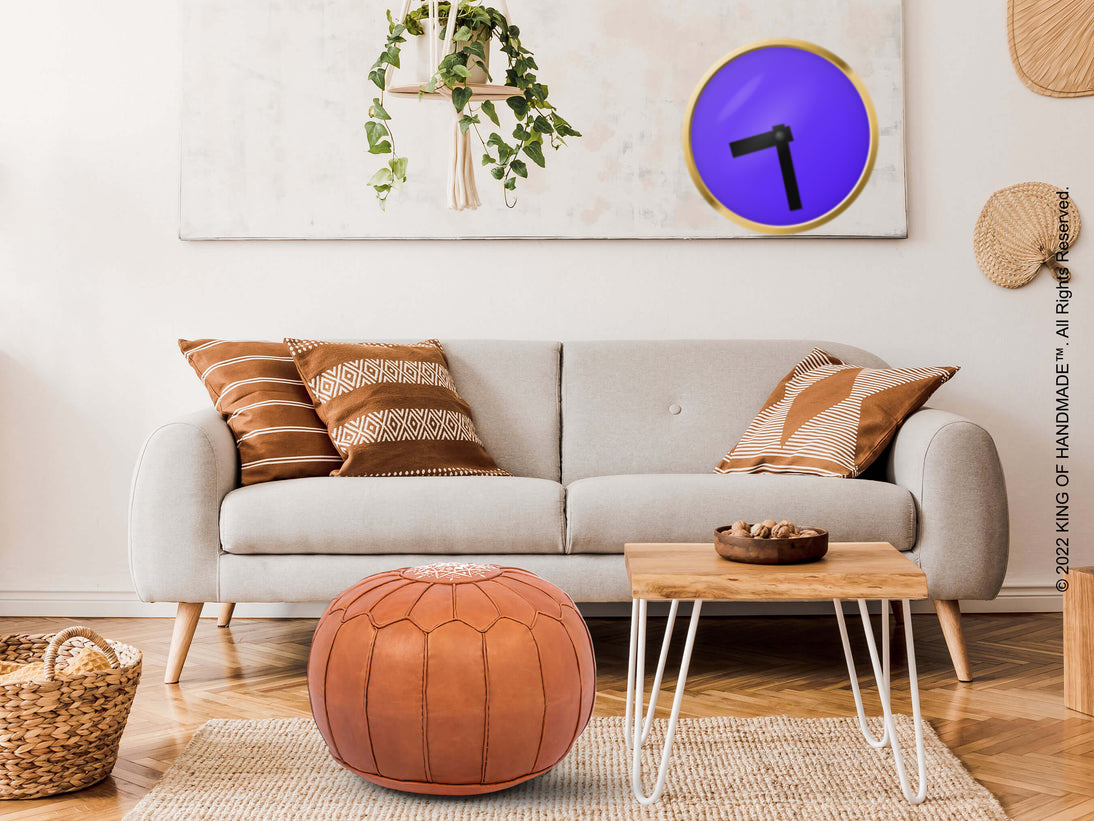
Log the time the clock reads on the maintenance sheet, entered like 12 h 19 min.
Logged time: 8 h 28 min
